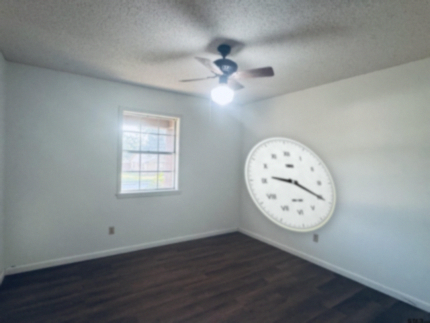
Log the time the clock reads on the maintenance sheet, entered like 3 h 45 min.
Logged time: 9 h 20 min
